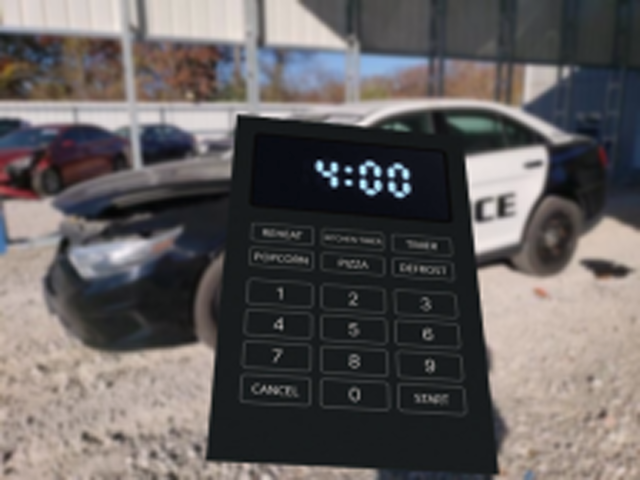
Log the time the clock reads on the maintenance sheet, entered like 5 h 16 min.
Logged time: 4 h 00 min
